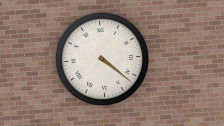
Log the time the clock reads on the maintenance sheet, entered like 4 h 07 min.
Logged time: 4 h 22 min
